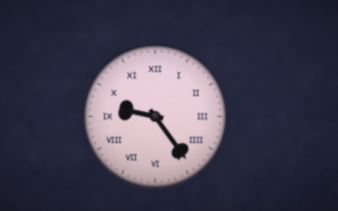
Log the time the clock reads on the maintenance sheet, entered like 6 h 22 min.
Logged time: 9 h 24 min
